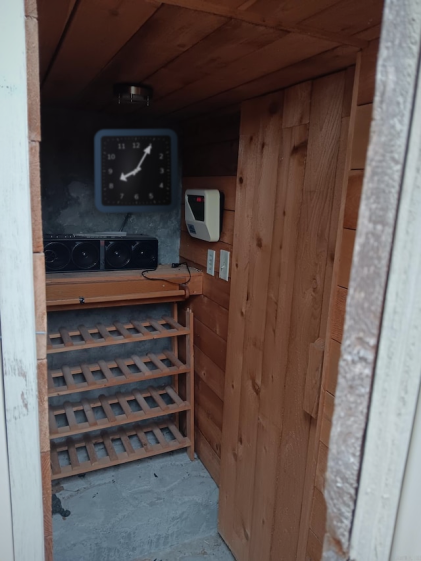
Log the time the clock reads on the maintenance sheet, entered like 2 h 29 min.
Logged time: 8 h 05 min
